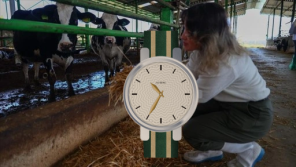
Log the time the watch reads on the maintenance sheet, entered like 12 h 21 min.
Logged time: 10 h 35 min
